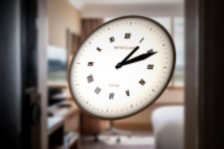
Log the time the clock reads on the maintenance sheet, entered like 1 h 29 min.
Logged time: 1 h 11 min
